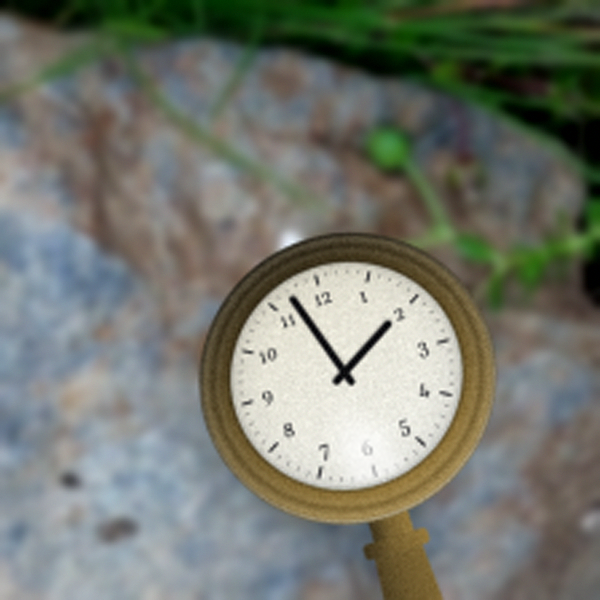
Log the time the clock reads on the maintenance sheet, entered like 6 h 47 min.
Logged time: 1 h 57 min
